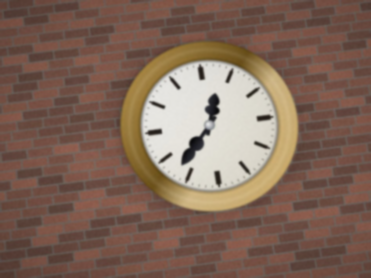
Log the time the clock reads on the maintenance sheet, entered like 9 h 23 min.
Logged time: 12 h 37 min
